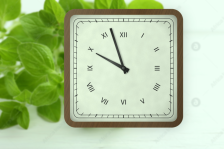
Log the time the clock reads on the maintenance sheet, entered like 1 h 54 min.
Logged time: 9 h 57 min
